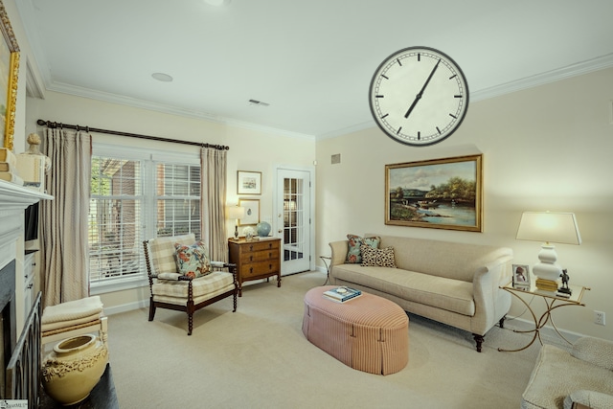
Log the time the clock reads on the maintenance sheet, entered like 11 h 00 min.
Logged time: 7 h 05 min
